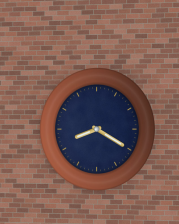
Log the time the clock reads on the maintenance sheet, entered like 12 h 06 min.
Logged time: 8 h 20 min
